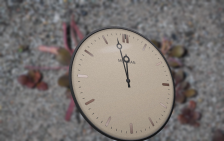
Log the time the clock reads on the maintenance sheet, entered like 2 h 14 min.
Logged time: 11 h 58 min
